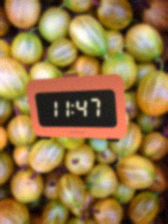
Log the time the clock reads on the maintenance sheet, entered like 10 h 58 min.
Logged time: 11 h 47 min
